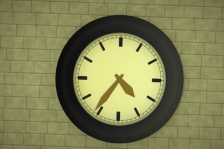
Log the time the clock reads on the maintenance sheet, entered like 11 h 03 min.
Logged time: 4 h 36 min
